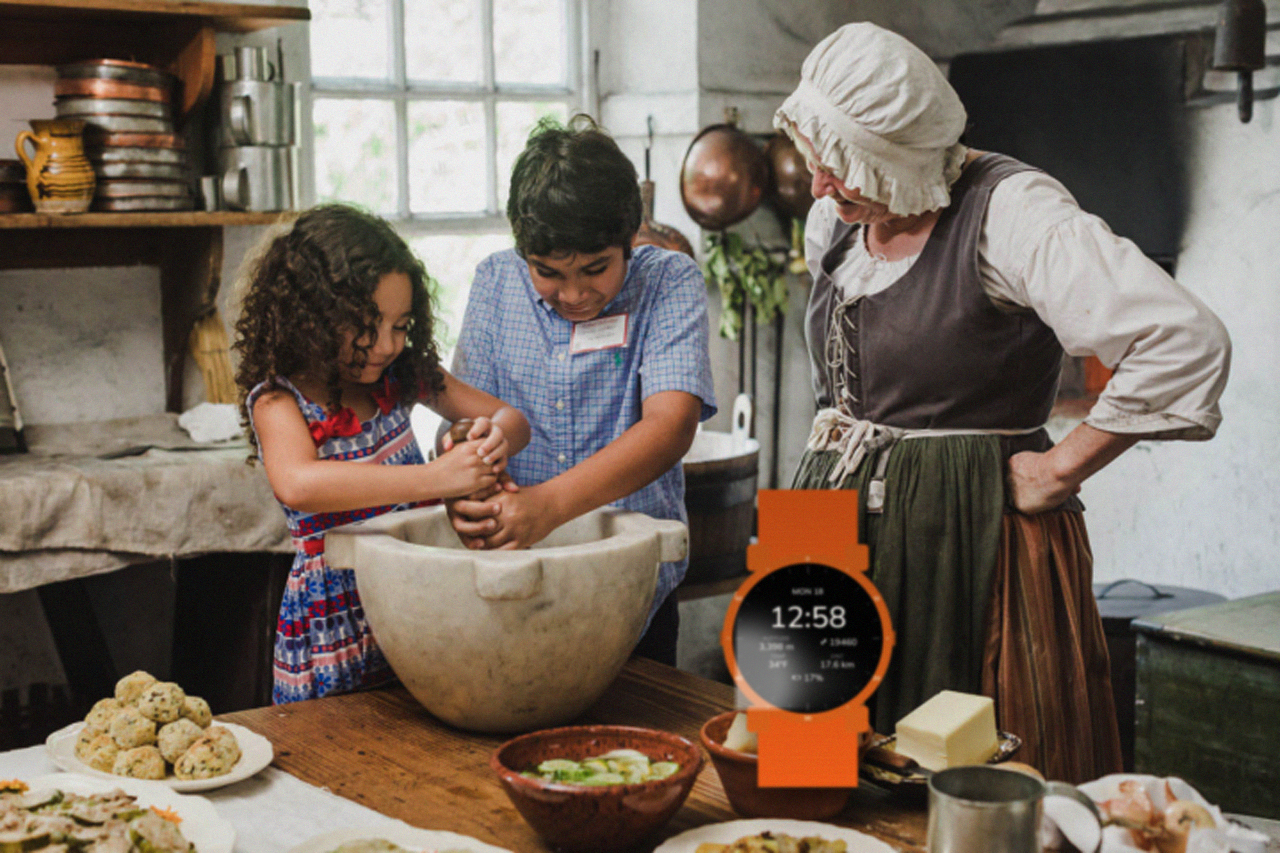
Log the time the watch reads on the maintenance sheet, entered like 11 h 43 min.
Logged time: 12 h 58 min
